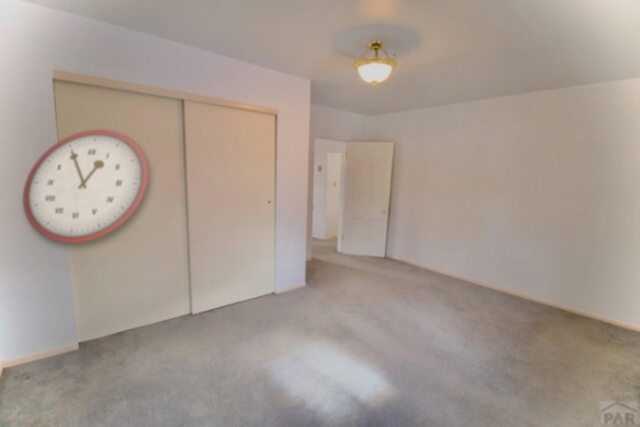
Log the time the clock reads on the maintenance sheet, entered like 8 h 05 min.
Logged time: 12 h 55 min
